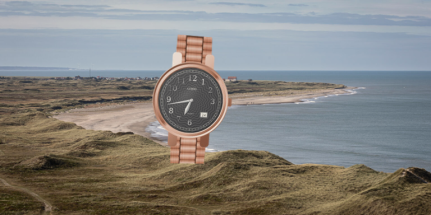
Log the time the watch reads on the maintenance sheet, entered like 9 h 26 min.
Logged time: 6 h 43 min
